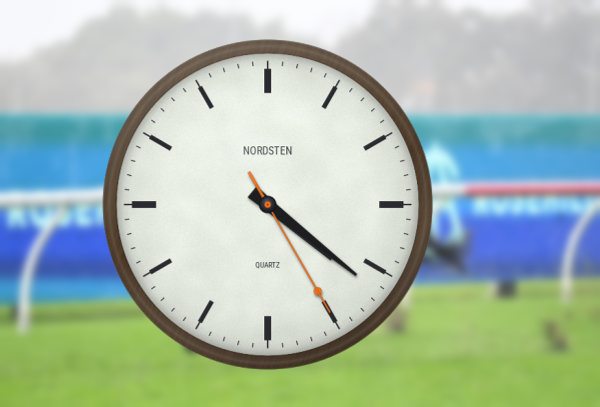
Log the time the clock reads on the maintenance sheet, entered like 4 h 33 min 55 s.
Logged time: 4 h 21 min 25 s
